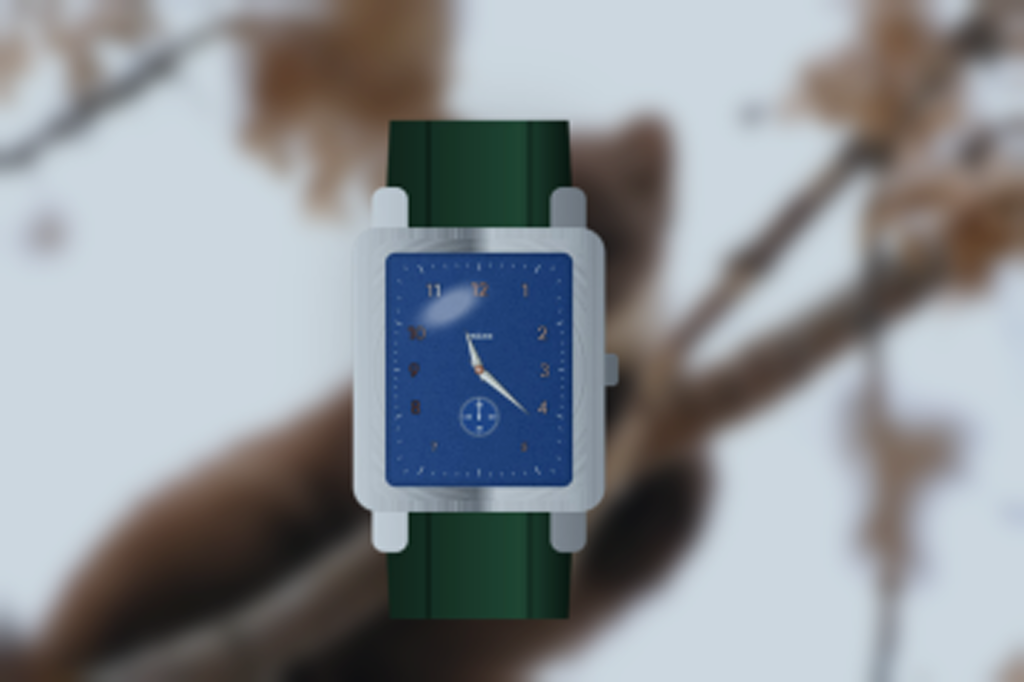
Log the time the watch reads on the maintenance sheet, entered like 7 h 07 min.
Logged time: 11 h 22 min
